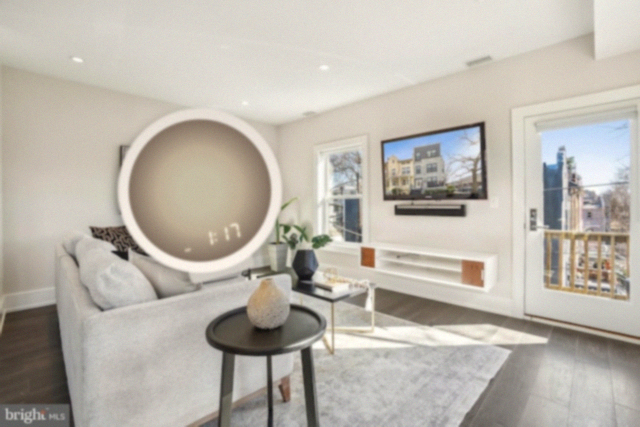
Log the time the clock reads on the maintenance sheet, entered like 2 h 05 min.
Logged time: 1 h 17 min
